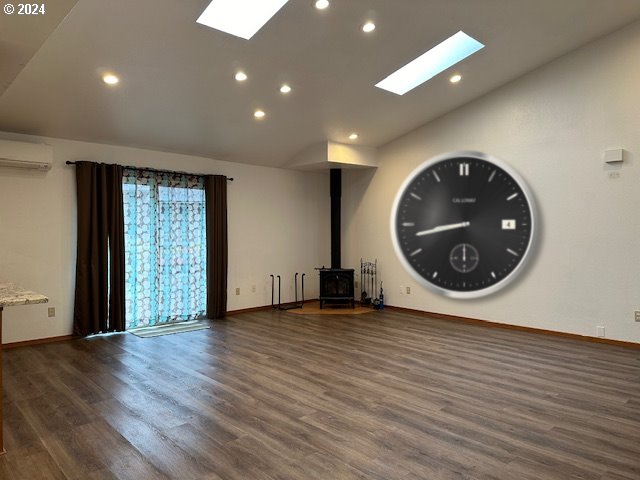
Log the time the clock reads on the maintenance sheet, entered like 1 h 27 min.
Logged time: 8 h 43 min
